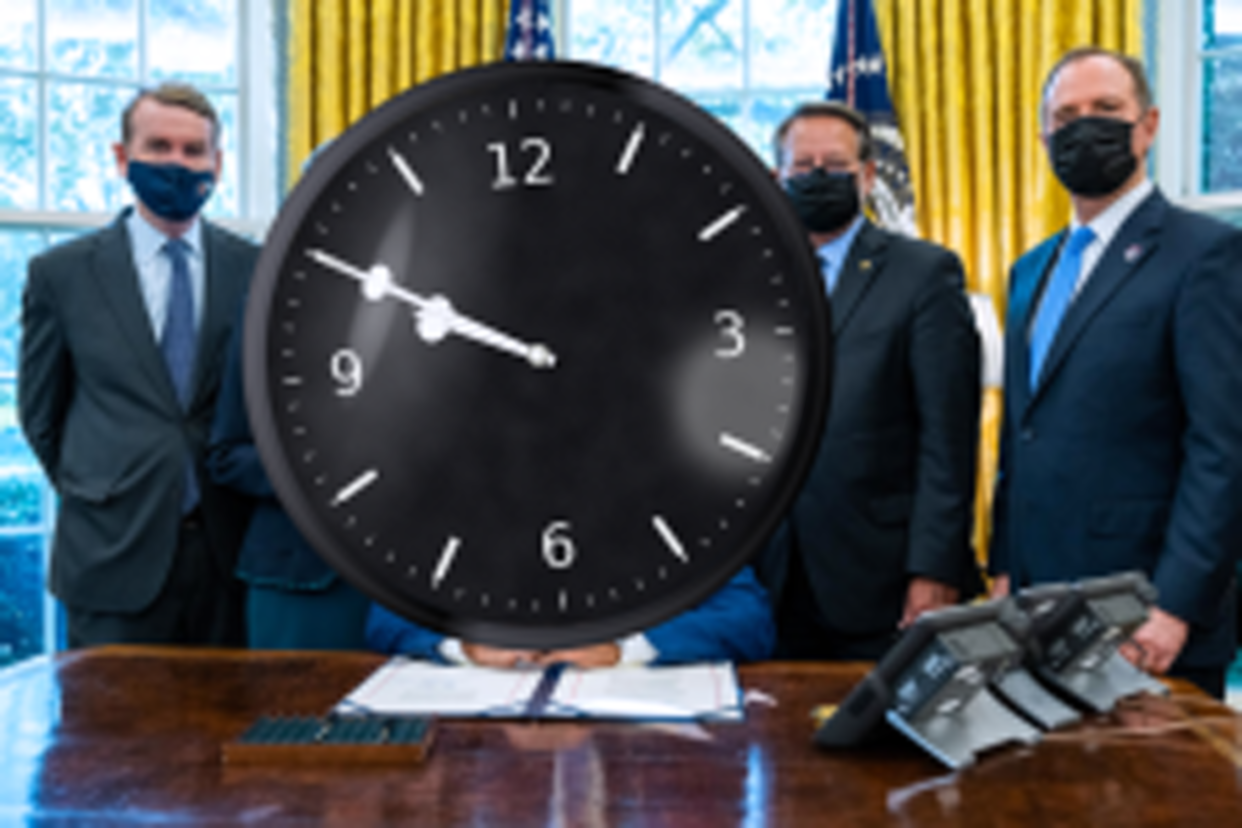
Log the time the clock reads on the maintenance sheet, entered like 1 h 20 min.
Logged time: 9 h 50 min
